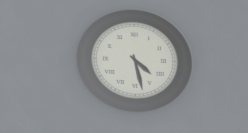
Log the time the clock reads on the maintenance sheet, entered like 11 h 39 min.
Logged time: 4 h 28 min
